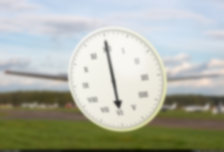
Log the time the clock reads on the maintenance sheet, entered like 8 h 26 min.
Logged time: 6 h 00 min
